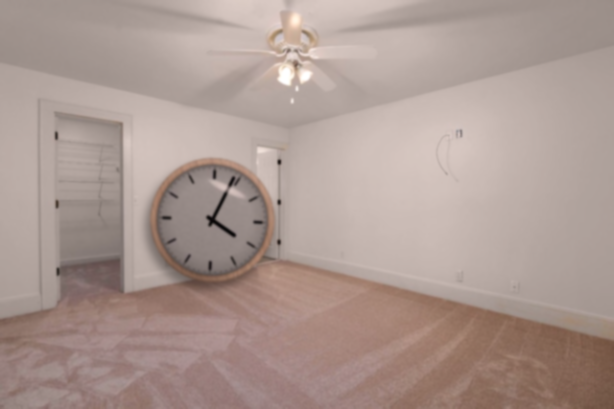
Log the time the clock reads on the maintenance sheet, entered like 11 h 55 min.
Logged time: 4 h 04 min
